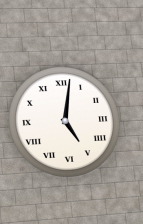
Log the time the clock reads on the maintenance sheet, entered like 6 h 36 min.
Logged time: 5 h 02 min
